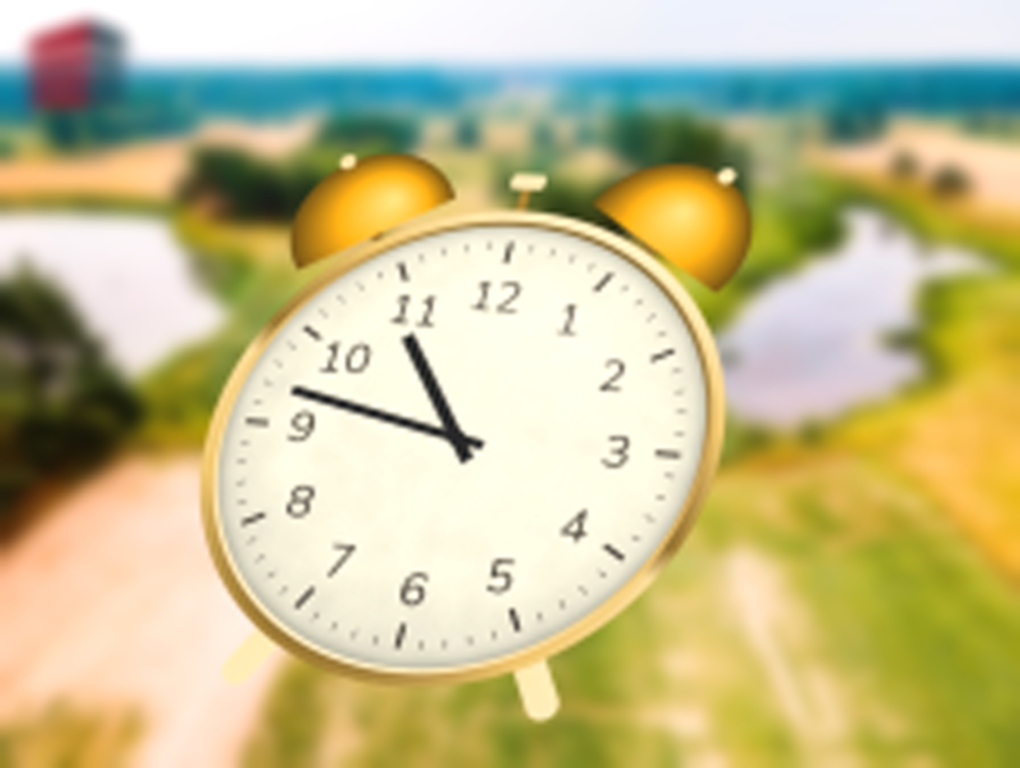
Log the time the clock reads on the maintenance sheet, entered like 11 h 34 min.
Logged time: 10 h 47 min
